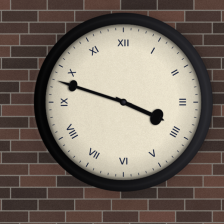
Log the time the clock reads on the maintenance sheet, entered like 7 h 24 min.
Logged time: 3 h 48 min
